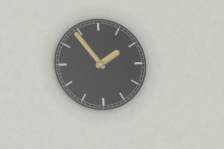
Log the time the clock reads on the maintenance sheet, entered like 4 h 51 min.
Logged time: 1 h 54 min
